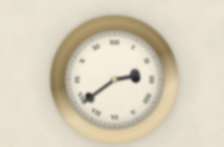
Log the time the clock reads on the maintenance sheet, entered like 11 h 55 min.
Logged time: 2 h 39 min
